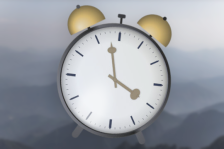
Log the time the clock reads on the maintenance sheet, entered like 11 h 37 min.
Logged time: 3 h 58 min
